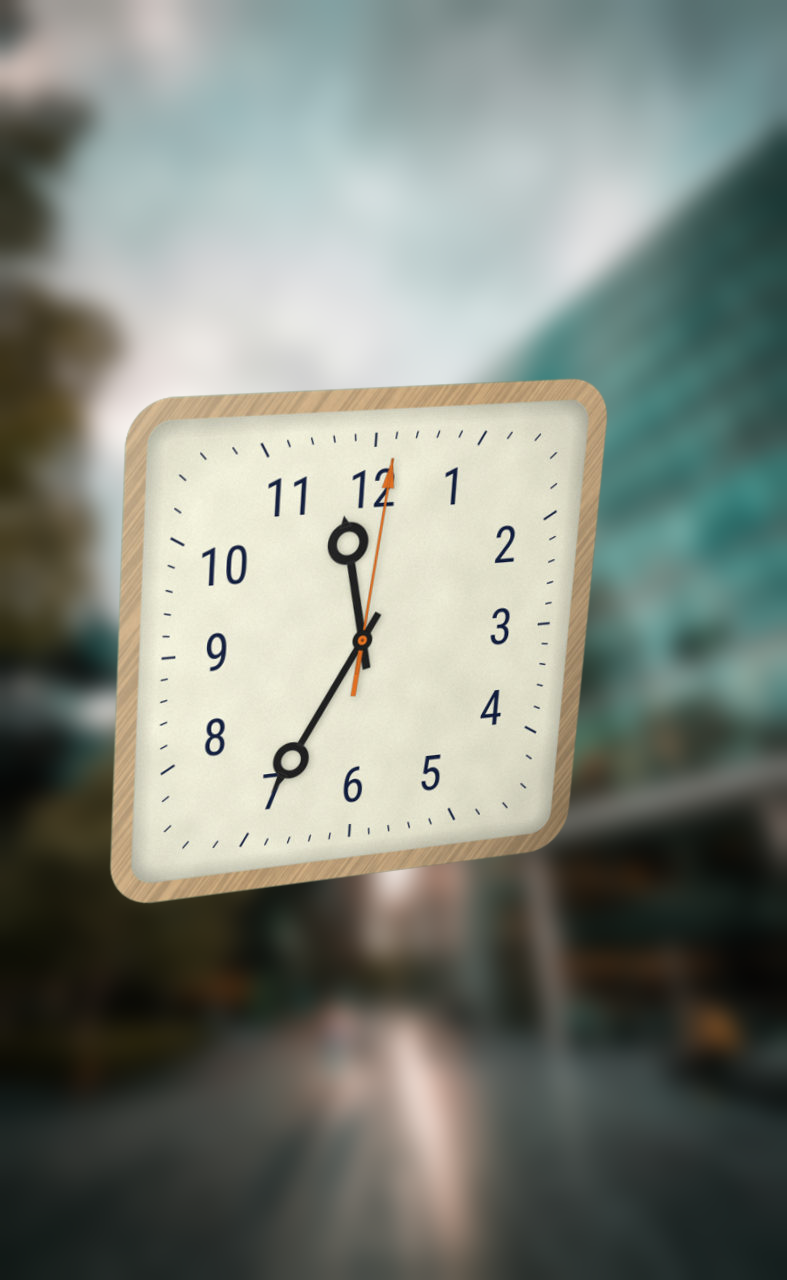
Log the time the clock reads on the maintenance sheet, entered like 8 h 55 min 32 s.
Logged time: 11 h 35 min 01 s
